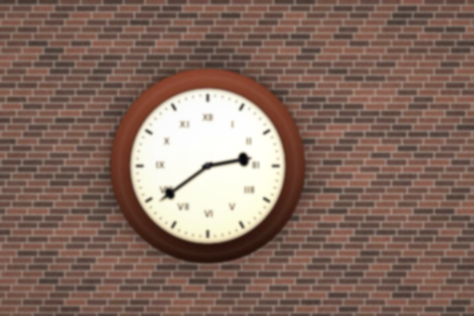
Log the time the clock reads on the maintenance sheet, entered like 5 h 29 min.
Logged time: 2 h 39 min
